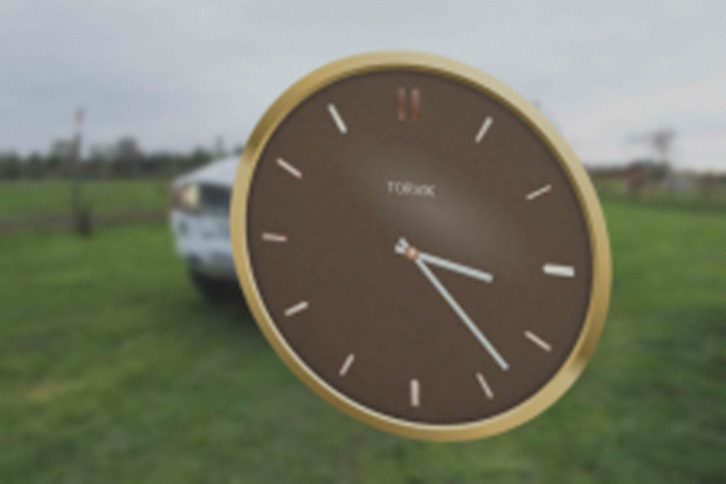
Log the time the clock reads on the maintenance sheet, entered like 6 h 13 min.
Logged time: 3 h 23 min
